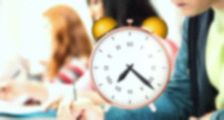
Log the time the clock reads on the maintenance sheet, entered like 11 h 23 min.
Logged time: 7 h 22 min
